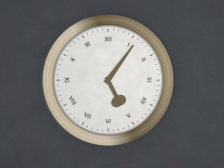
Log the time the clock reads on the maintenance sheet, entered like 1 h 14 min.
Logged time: 5 h 06 min
